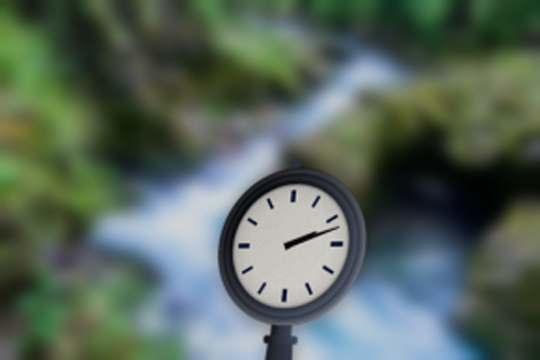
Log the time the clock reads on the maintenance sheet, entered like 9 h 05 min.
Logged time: 2 h 12 min
